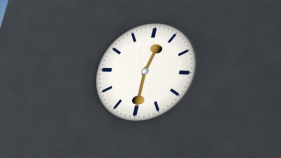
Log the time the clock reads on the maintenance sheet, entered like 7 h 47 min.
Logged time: 12 h 30 min
